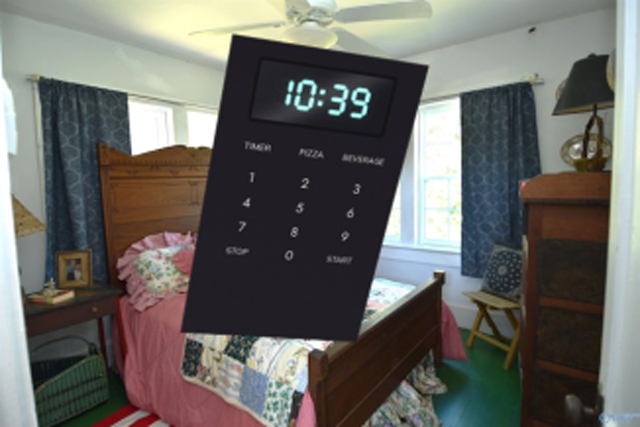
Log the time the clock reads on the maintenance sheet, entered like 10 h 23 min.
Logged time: 10 h 39 min
